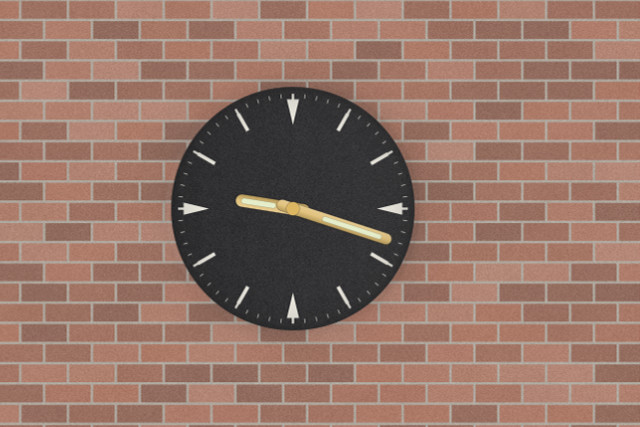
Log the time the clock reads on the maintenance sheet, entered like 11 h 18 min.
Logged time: 9 h 18 min
